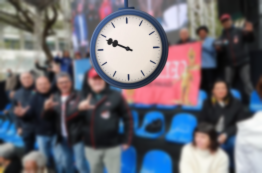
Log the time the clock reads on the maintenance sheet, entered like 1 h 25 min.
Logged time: 9 h 49 min
